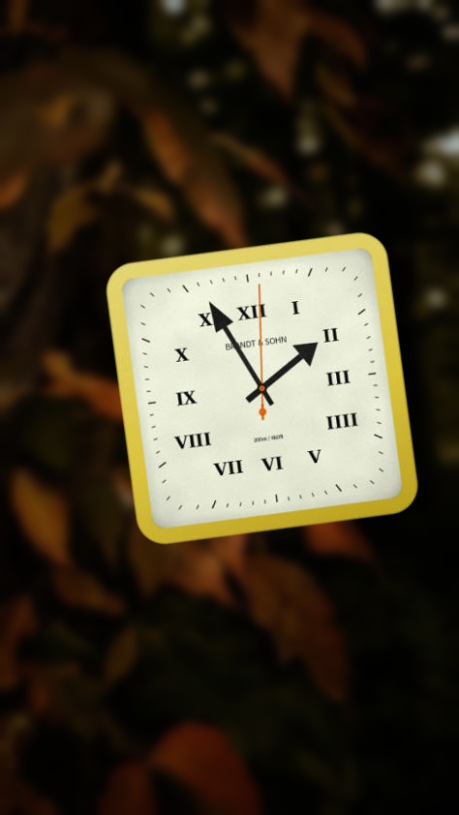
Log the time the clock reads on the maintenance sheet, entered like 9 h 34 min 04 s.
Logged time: 1 h 56 min 01 s
